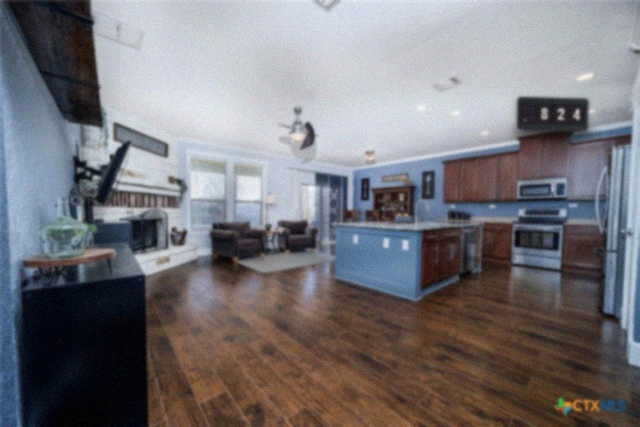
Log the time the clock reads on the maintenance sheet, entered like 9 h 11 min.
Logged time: 8 h 24 min
